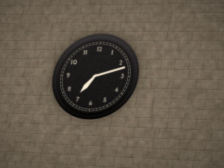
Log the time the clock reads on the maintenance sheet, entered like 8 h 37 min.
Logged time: 7 h 12 min
